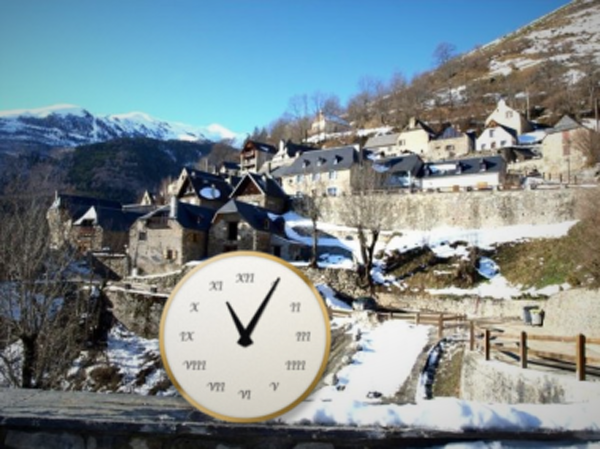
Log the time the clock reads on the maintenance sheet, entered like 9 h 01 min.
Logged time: 11 h 05 min
